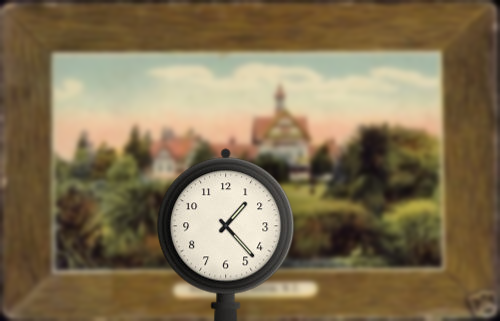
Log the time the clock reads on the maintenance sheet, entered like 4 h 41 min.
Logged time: 1 h 23 min
